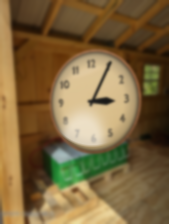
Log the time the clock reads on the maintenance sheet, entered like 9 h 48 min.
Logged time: 3 h 05 min
